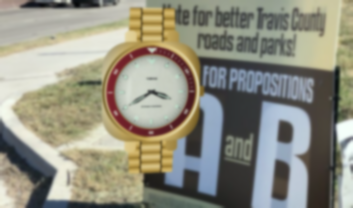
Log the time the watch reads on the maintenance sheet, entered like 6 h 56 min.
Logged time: 3 h 40 min
